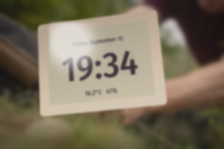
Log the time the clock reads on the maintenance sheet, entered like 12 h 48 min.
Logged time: 19 h 34 min
